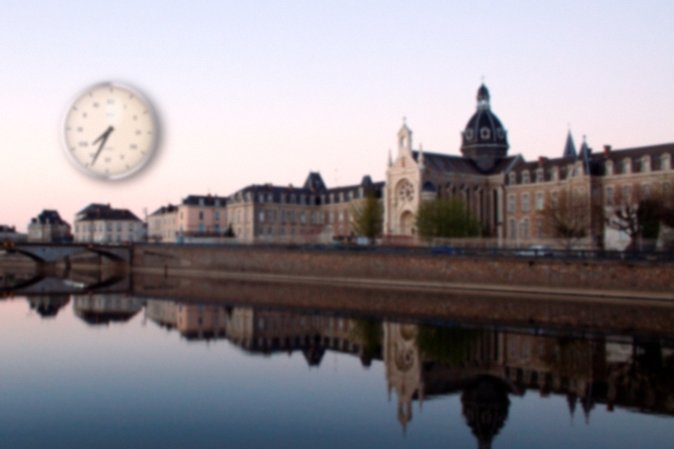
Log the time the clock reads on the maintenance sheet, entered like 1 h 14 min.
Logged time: 7 h 34 min
